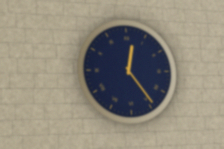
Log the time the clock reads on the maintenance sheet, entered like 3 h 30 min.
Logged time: 12 h 24 min
